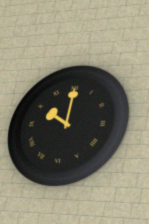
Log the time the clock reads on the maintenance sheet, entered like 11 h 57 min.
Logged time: 10 h 00 min
